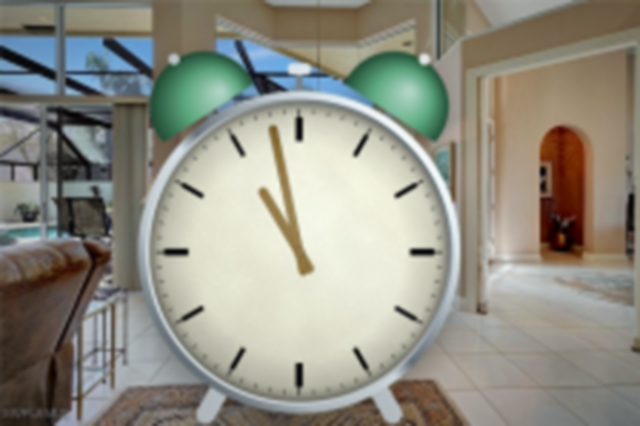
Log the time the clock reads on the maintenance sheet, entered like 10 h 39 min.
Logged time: 10 h 58 min
